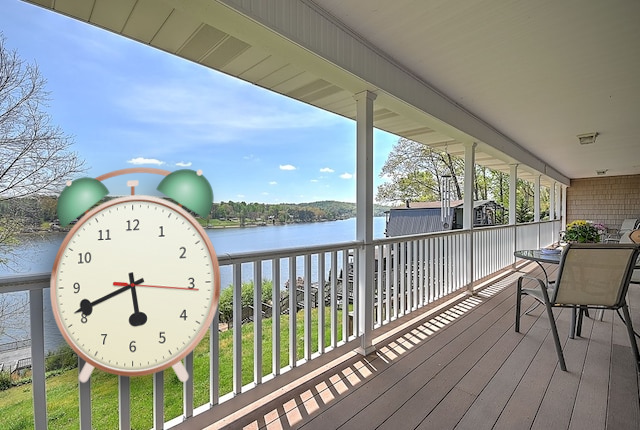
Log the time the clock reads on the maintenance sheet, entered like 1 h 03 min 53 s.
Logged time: 5 h 41 min 16 s
